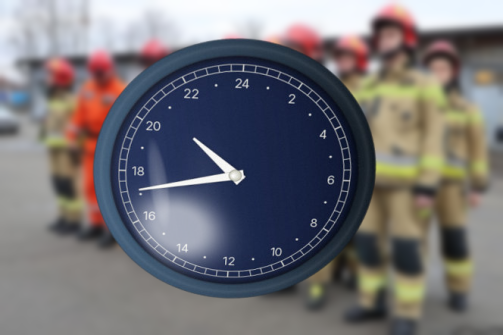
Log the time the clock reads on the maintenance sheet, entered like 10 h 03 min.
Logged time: 20 h 43 min
